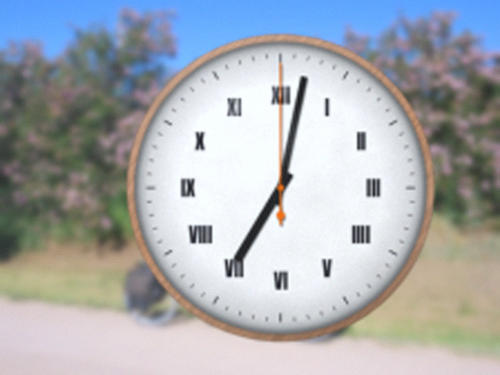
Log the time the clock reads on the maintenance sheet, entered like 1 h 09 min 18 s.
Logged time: 7 h 02 min 00 s
